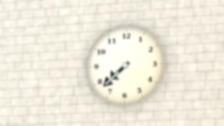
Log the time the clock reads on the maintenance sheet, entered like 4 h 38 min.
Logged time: 7 h 38 min
